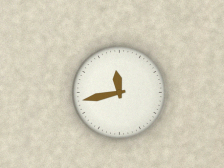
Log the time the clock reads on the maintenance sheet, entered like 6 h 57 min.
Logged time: 11 h 43 min
